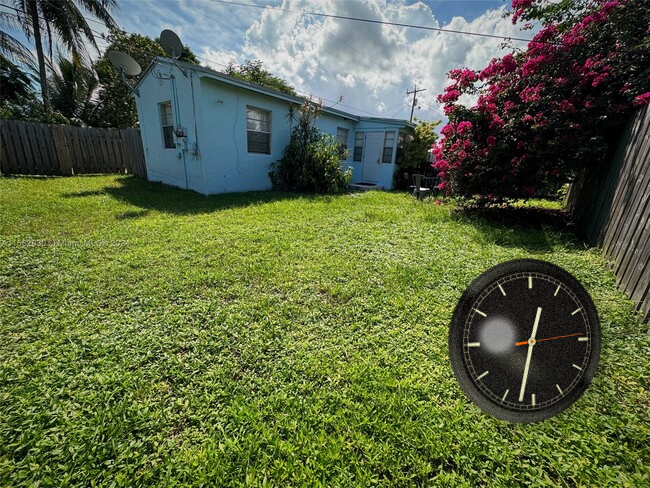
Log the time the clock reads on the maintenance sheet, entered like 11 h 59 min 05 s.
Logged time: 12 h 32 min 14 s
